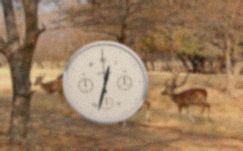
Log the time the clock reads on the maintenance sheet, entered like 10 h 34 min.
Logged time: 12 h 33 min
